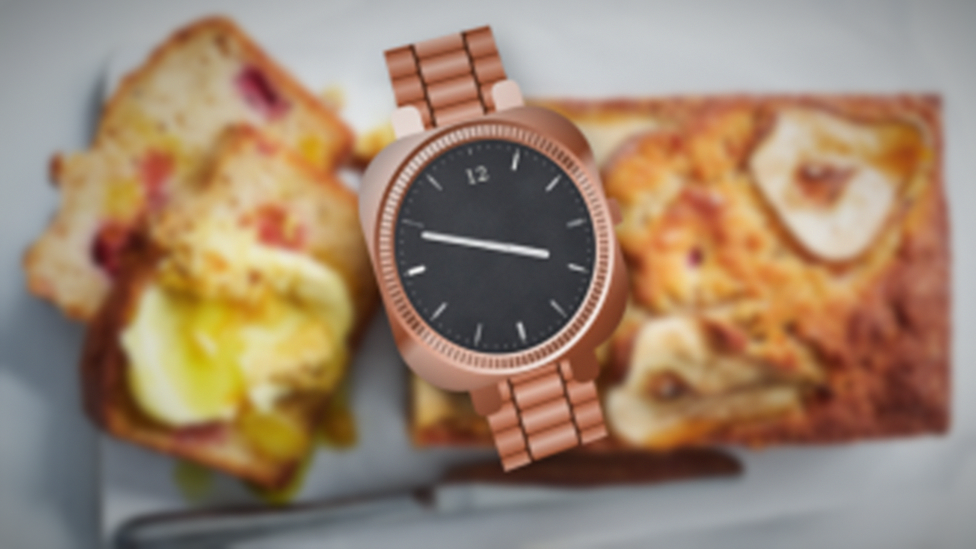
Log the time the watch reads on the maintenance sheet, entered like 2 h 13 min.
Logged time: 3 h 49 min
